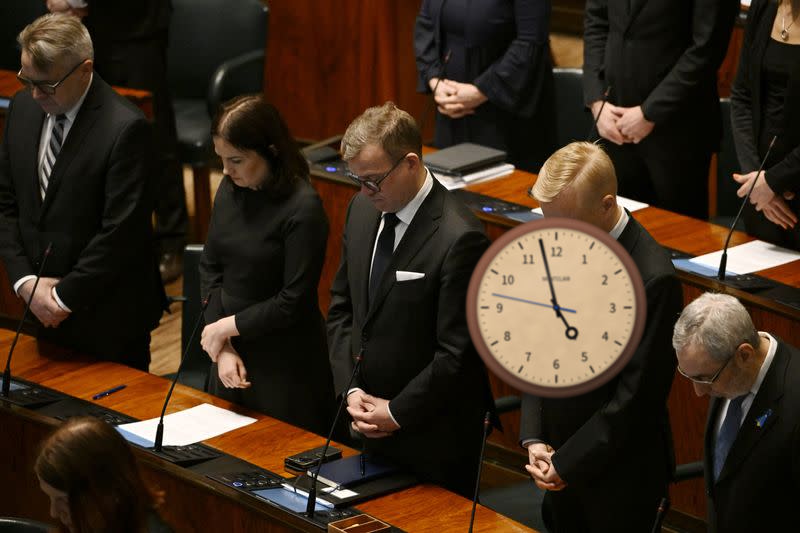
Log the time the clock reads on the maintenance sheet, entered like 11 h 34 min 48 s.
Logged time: 4 h 57 min 47 s
